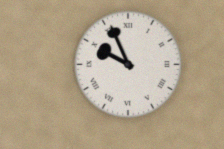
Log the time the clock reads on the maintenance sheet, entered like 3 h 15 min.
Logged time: 9 h 56 min
